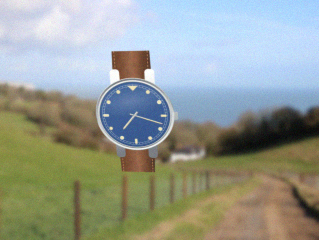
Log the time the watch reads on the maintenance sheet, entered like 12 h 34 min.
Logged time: 7 h 18 min
